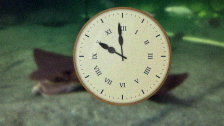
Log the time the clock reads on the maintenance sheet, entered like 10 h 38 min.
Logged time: 9 h 59 min
